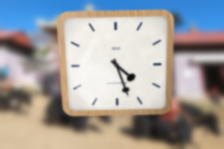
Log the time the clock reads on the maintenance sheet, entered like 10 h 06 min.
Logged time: 4 h 27 min
